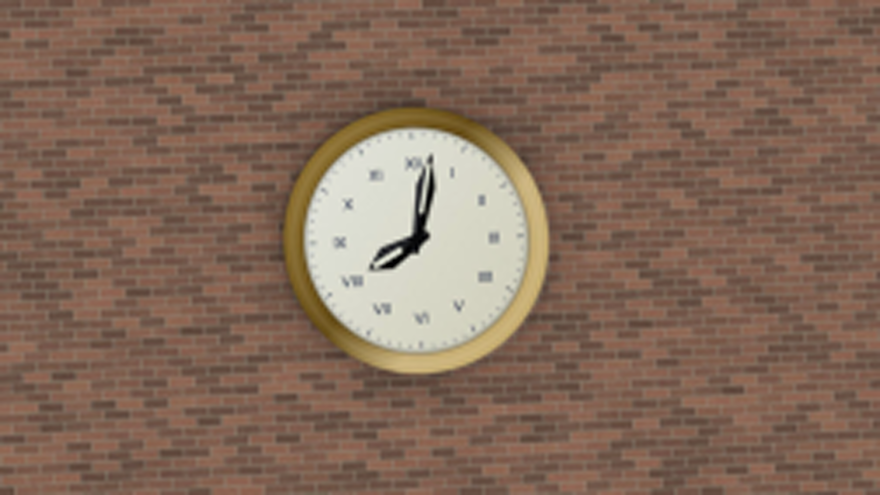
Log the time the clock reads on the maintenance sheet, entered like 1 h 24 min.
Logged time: 8 h 02 min
